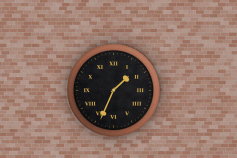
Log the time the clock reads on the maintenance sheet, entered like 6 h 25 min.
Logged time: 1 h 34 min
